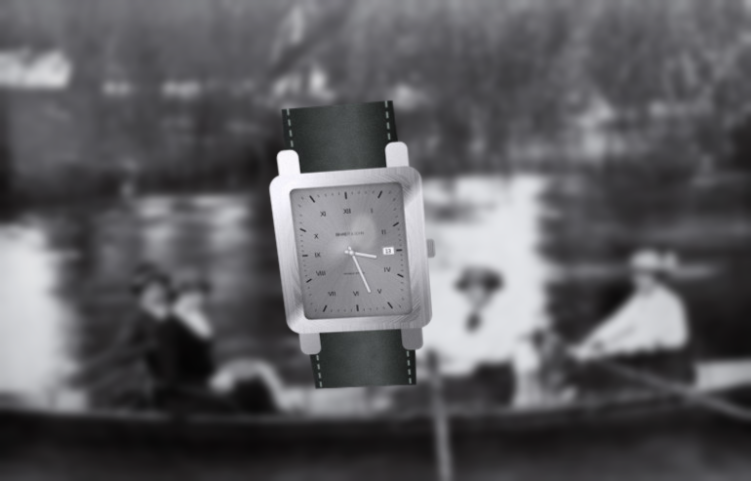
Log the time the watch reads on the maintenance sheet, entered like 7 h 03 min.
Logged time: 3 h 27 min
